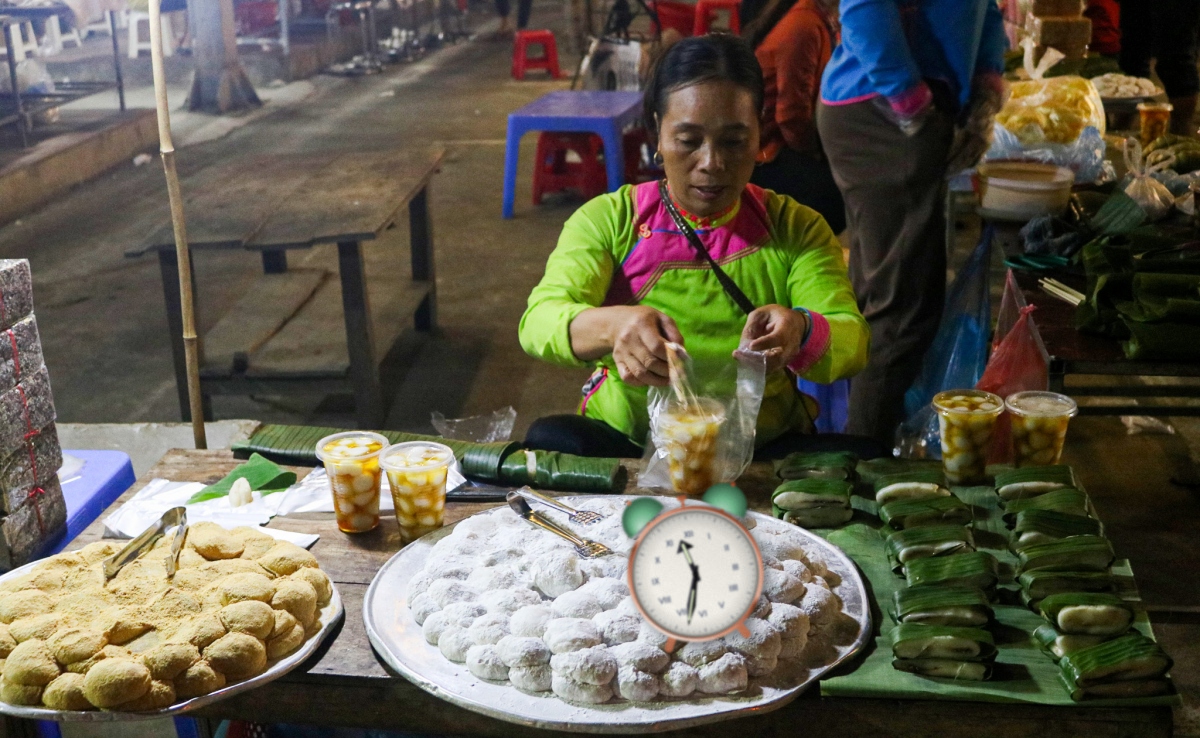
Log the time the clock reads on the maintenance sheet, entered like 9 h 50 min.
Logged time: 11 h 33 min
